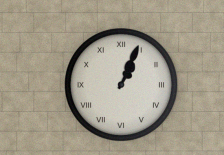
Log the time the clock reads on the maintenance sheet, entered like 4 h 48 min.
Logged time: 1 h 04 min
